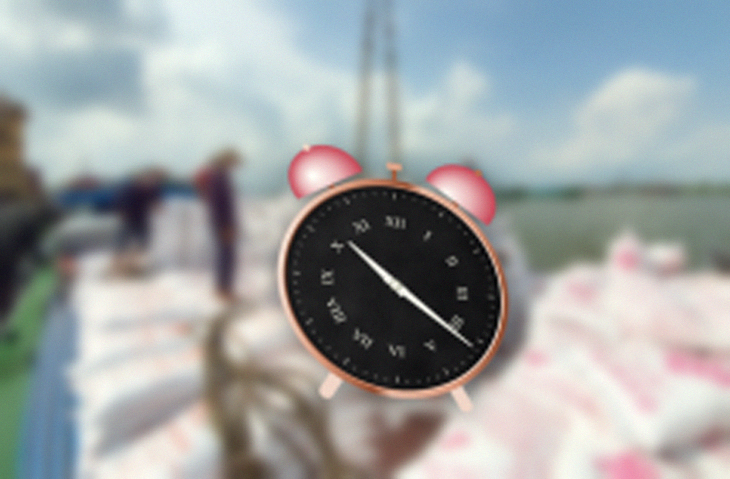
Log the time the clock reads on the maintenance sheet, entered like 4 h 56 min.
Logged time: 10 h 21 min
